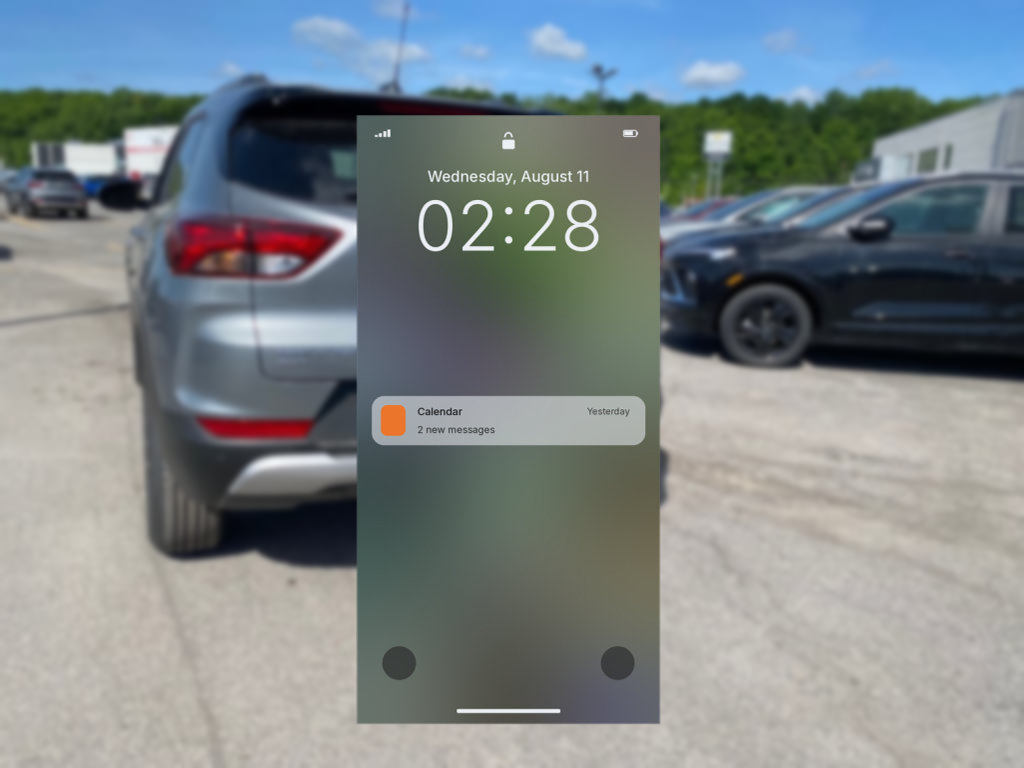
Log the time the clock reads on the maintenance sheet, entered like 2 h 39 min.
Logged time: 2 h 28 min
